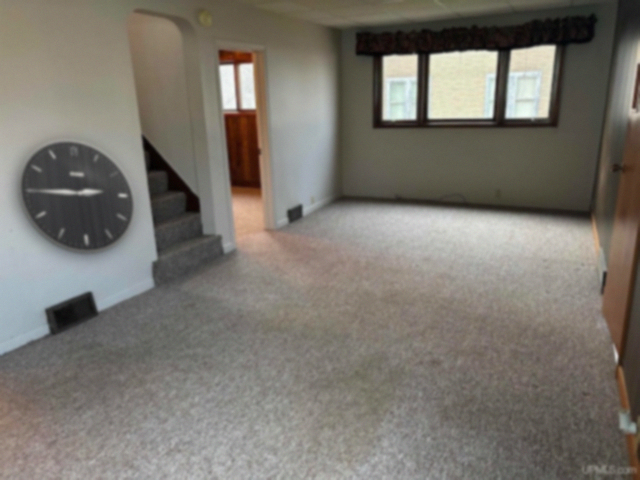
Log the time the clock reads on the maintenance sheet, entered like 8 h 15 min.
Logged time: 2 h 45 min
